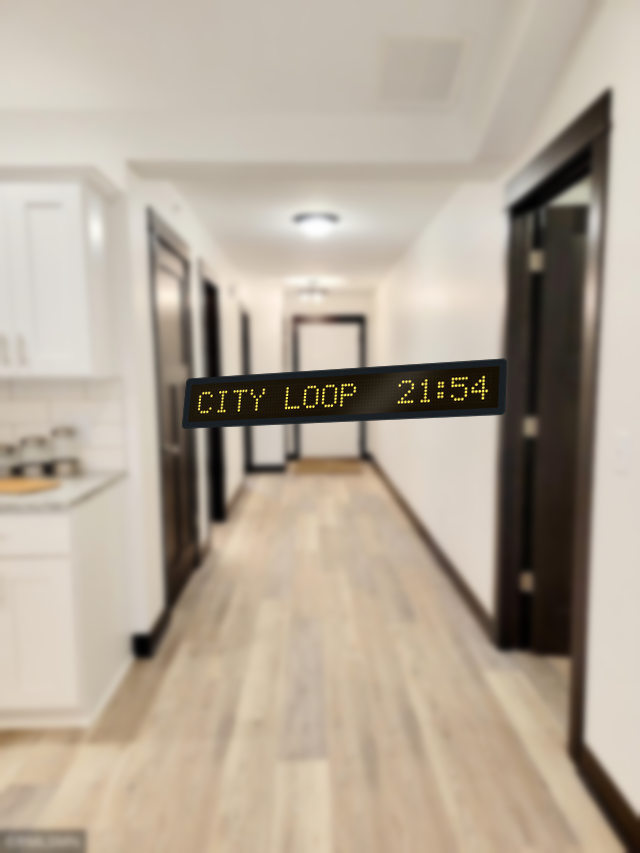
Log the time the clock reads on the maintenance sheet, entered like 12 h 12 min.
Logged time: 21 h 54 min
